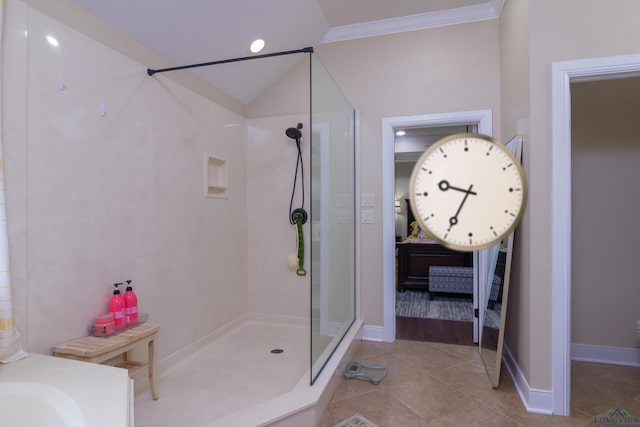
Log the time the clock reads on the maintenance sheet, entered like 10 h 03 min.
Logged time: 9 h 35 min
